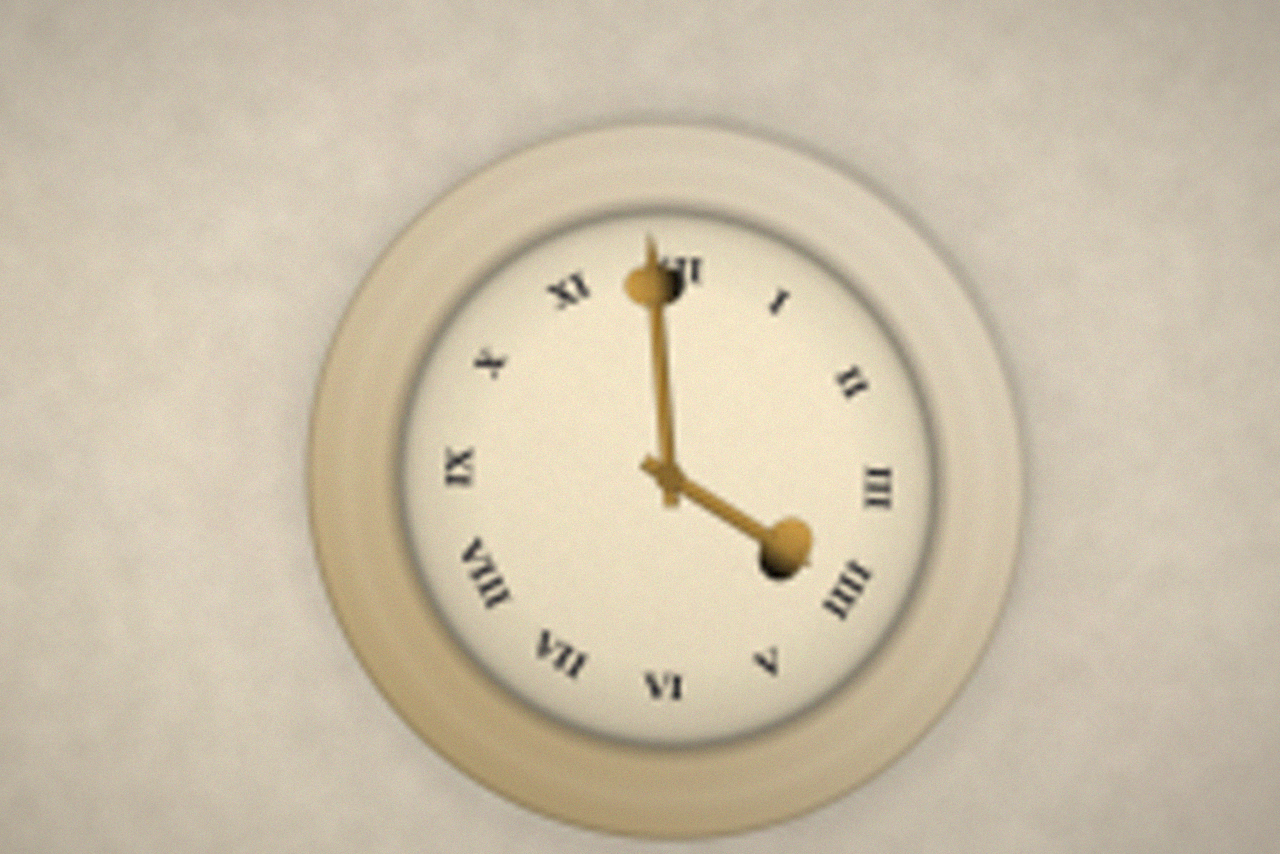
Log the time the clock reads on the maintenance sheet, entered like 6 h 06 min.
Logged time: 3 h 59 min
